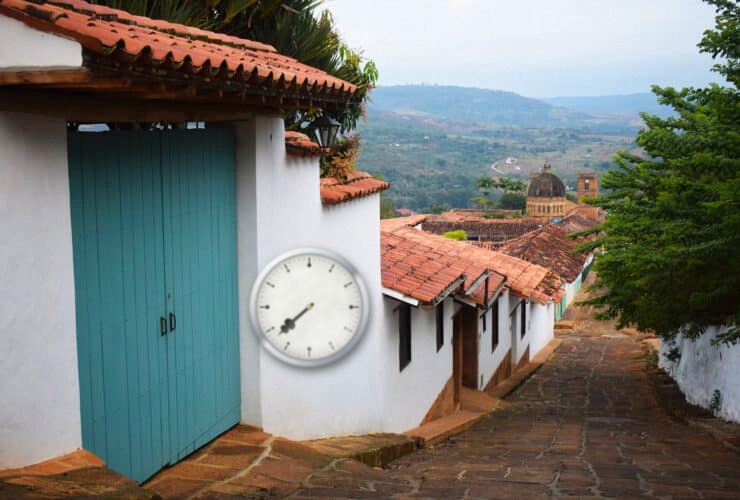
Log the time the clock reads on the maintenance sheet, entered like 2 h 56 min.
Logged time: 7 h 38 min
